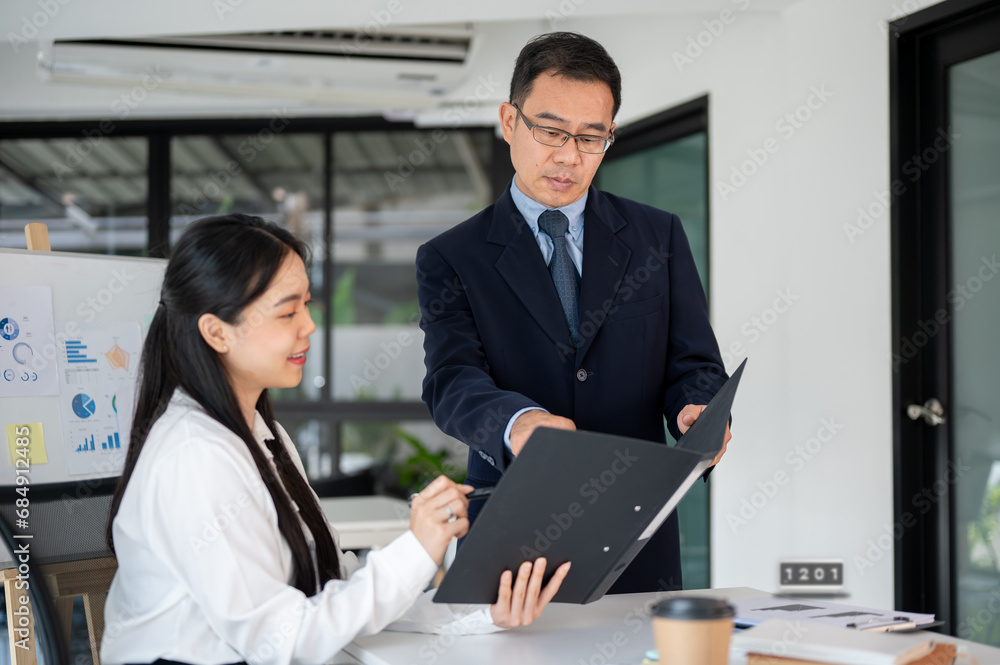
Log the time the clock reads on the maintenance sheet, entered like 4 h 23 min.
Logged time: 12 h 01 min
